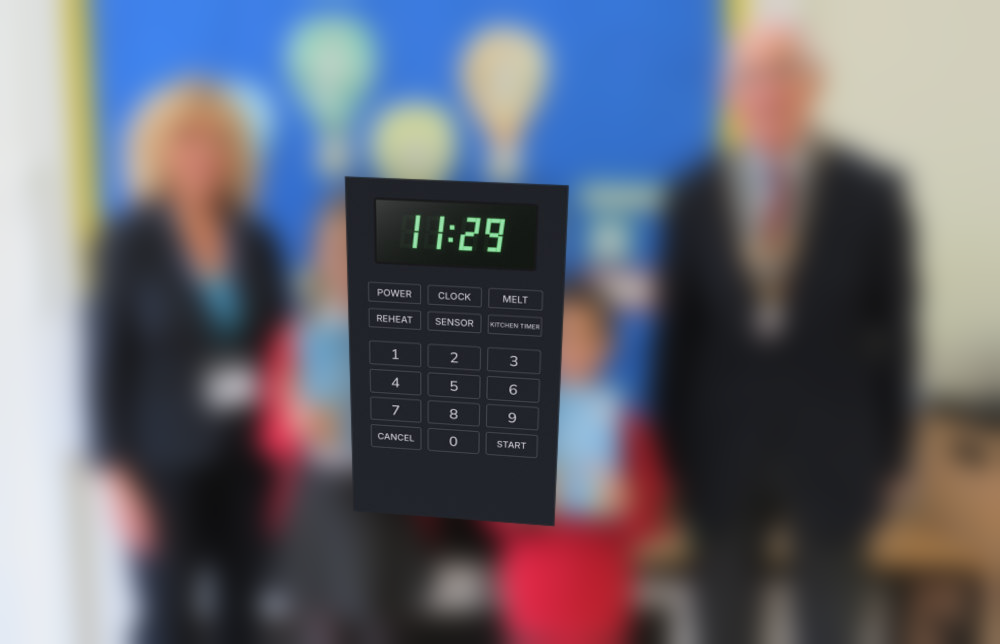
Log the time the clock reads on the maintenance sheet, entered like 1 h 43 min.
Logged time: 11 h 29 min
